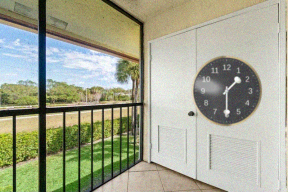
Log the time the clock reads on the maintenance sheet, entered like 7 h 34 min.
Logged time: 1 h 30 min
